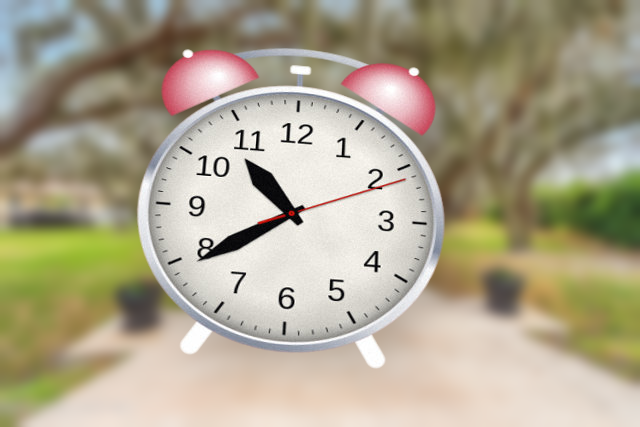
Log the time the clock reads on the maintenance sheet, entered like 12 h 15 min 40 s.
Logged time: 10 h 39 min 11 s
